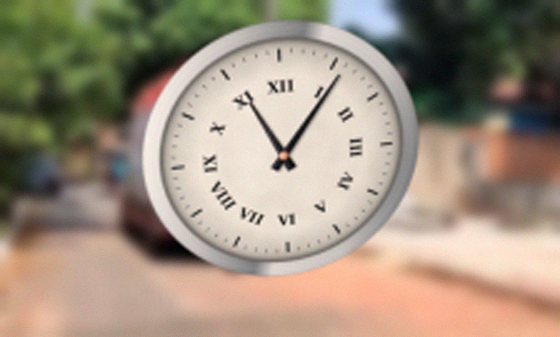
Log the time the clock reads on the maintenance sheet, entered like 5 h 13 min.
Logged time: 11 h 06 min
